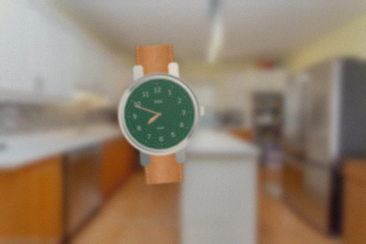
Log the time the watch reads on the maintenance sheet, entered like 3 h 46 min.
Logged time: 7 h 49 min
